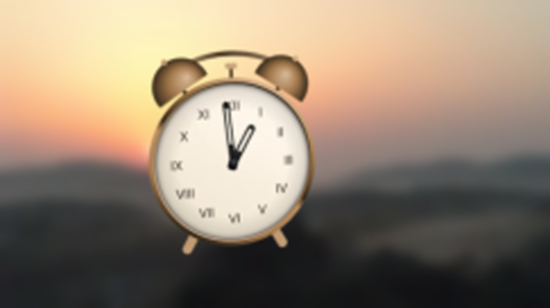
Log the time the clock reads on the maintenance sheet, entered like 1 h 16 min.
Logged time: 12 h 59 min
